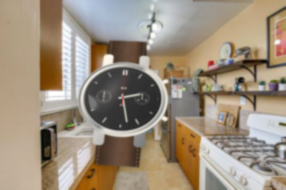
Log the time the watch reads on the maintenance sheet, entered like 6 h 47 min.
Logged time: 2 h 28 min
